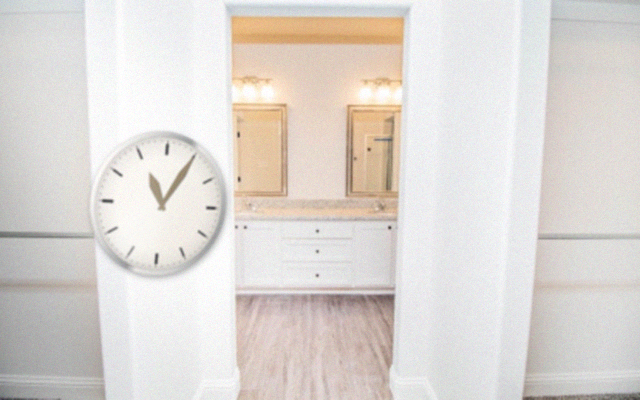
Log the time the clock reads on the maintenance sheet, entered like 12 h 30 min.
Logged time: 11 h 05 min
